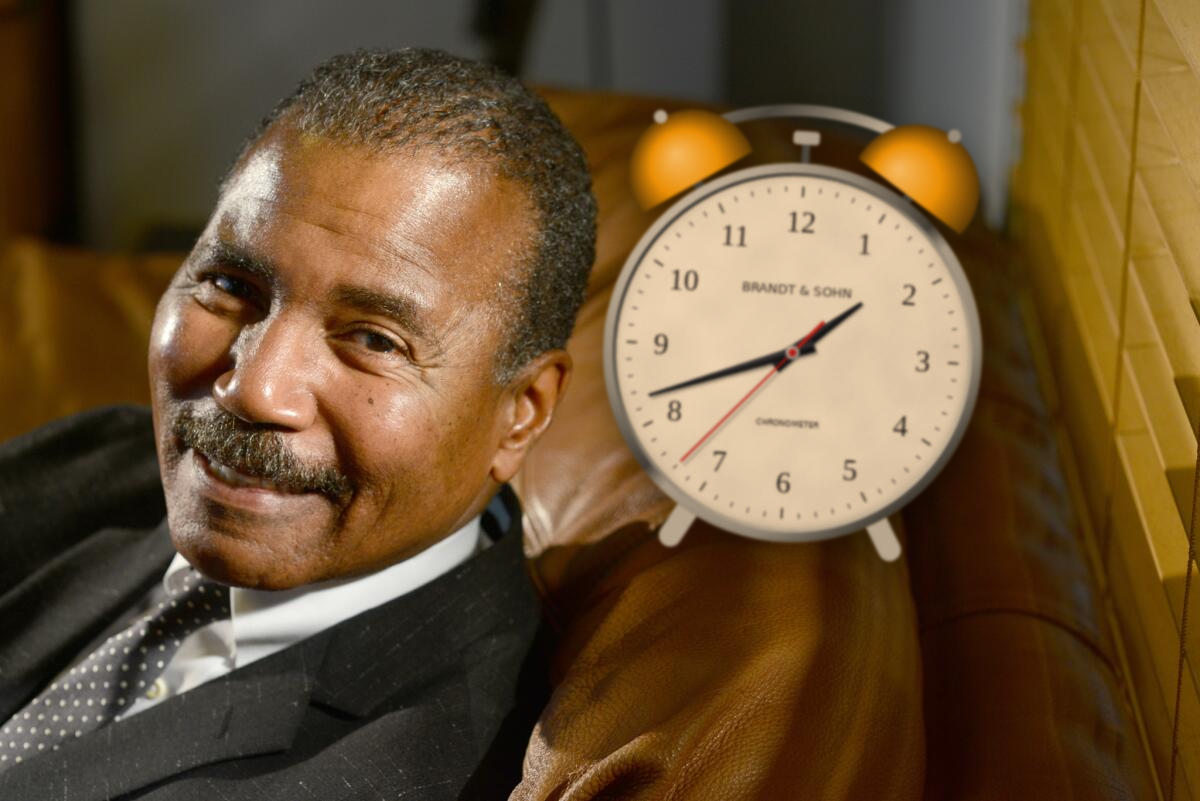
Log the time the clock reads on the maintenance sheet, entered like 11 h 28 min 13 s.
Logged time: 1 h 41 min 37 s
